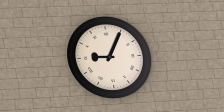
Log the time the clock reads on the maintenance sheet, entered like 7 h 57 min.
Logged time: 9 h 05 min
